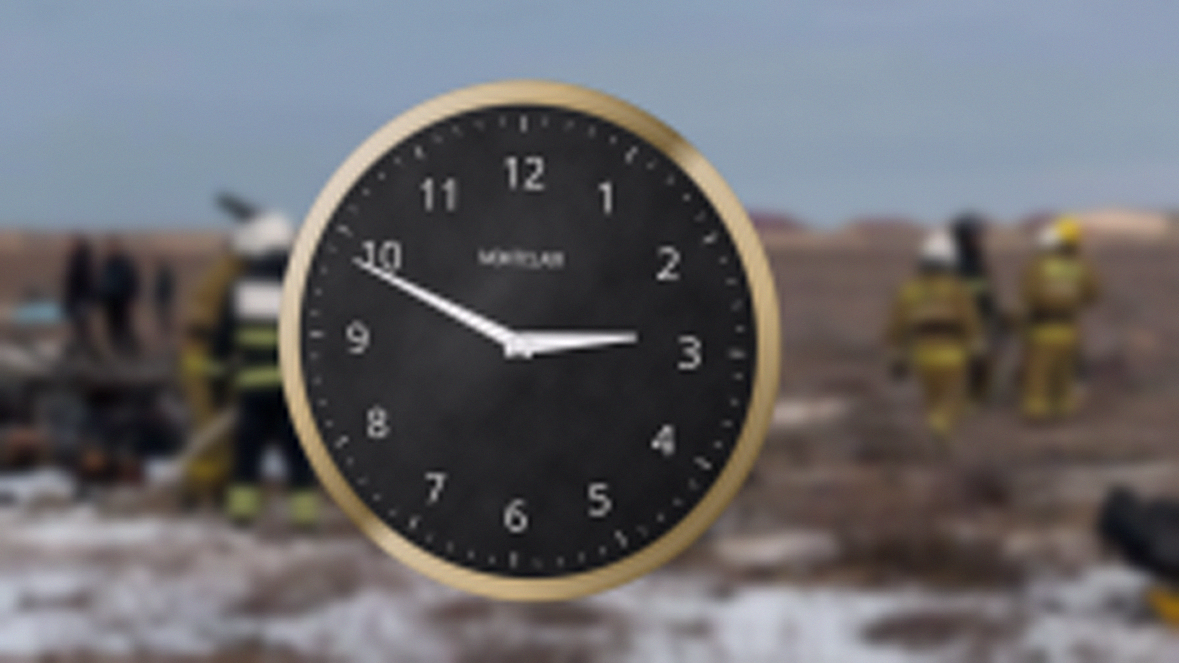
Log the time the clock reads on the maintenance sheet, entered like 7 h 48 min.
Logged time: 2 h 49 min
